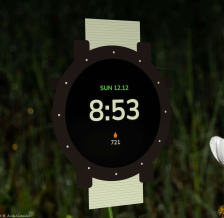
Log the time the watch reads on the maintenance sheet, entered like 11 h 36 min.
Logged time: 8 h 53 min
